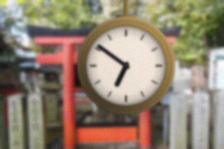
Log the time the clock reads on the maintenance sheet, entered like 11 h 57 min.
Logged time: 6 h 51 min
